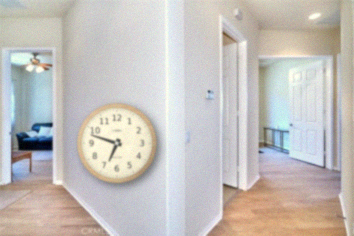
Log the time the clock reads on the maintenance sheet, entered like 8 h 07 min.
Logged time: 6 h 48 min
